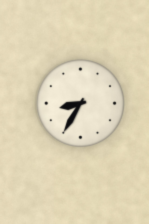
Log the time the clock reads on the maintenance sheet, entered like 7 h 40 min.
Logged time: 8 h 35 min
